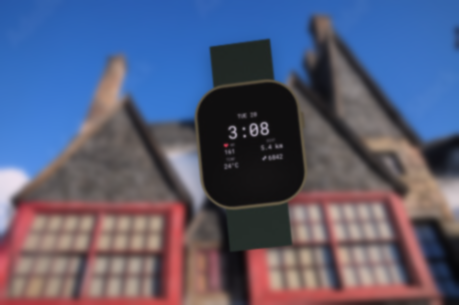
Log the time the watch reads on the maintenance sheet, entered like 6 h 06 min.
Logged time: 3 h 08 min
